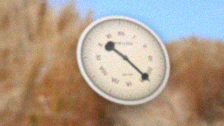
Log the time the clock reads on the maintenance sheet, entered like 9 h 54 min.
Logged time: 10 h 23 min
